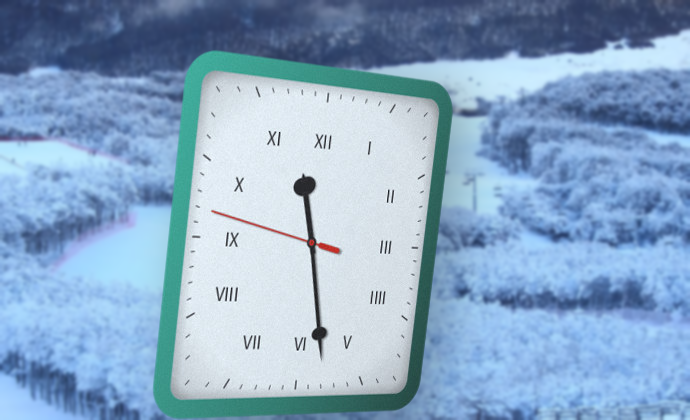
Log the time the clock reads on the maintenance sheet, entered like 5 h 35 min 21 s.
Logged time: 11 h 27 min 47 s
